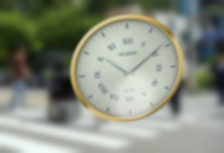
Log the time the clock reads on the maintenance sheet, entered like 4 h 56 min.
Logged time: 10 h 09 min
